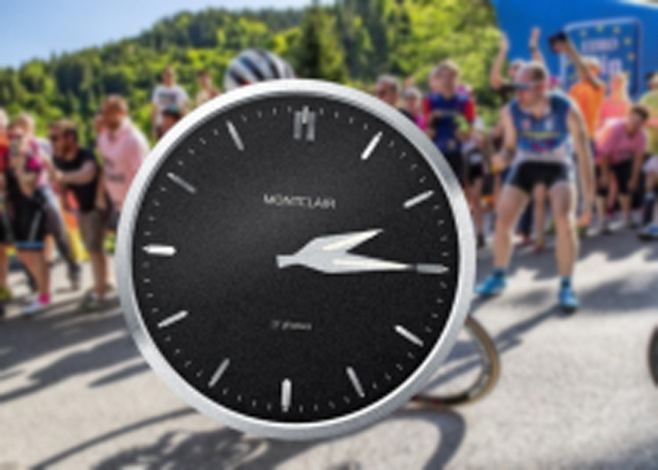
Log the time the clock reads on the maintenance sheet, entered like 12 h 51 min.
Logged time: 2 h 15 min
